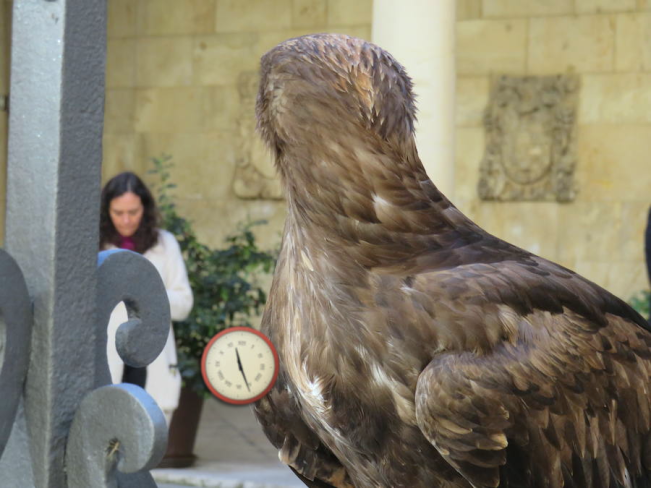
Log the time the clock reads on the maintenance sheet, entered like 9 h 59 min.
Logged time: 11 h 26 min
